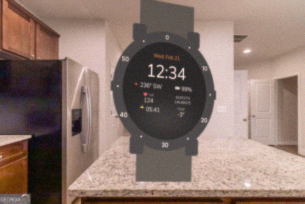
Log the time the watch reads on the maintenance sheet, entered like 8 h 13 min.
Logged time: 12 h 34 min
